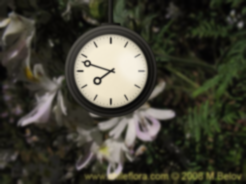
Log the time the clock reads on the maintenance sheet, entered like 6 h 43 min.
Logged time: 7 h 48 min
